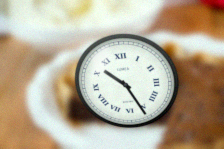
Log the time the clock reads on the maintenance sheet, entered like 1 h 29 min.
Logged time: 10 h 26 min
